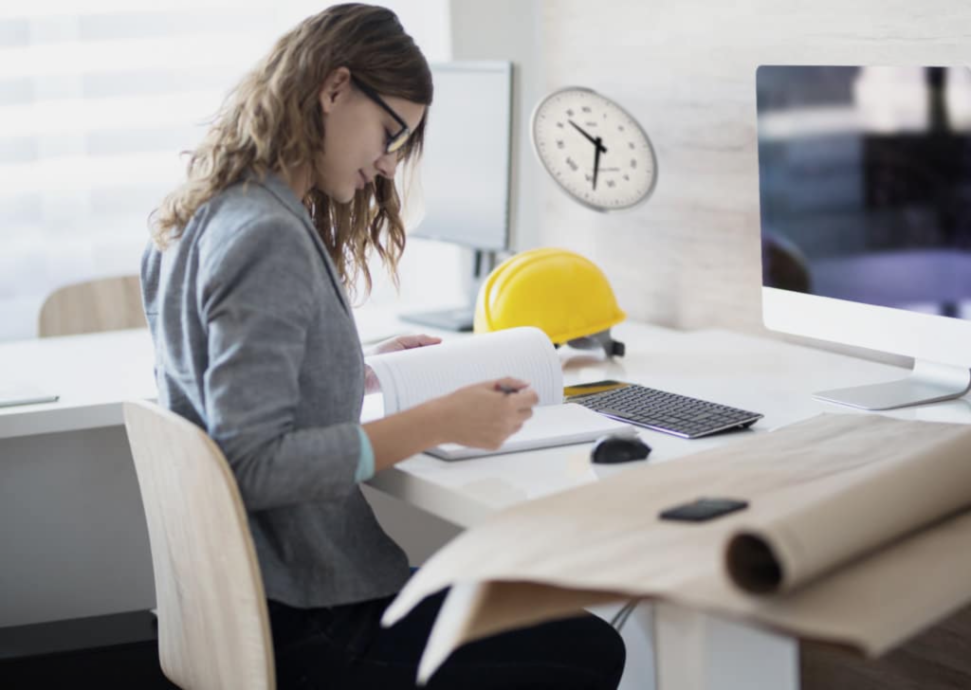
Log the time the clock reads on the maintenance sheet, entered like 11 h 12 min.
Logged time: 10 h 34 min
